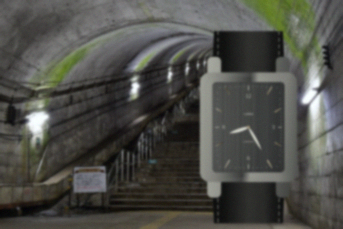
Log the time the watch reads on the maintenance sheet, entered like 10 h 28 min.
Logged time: 8 h 25 min
